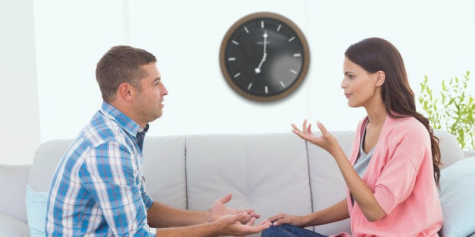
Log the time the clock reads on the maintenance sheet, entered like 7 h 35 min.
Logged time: 7 h 01 min
